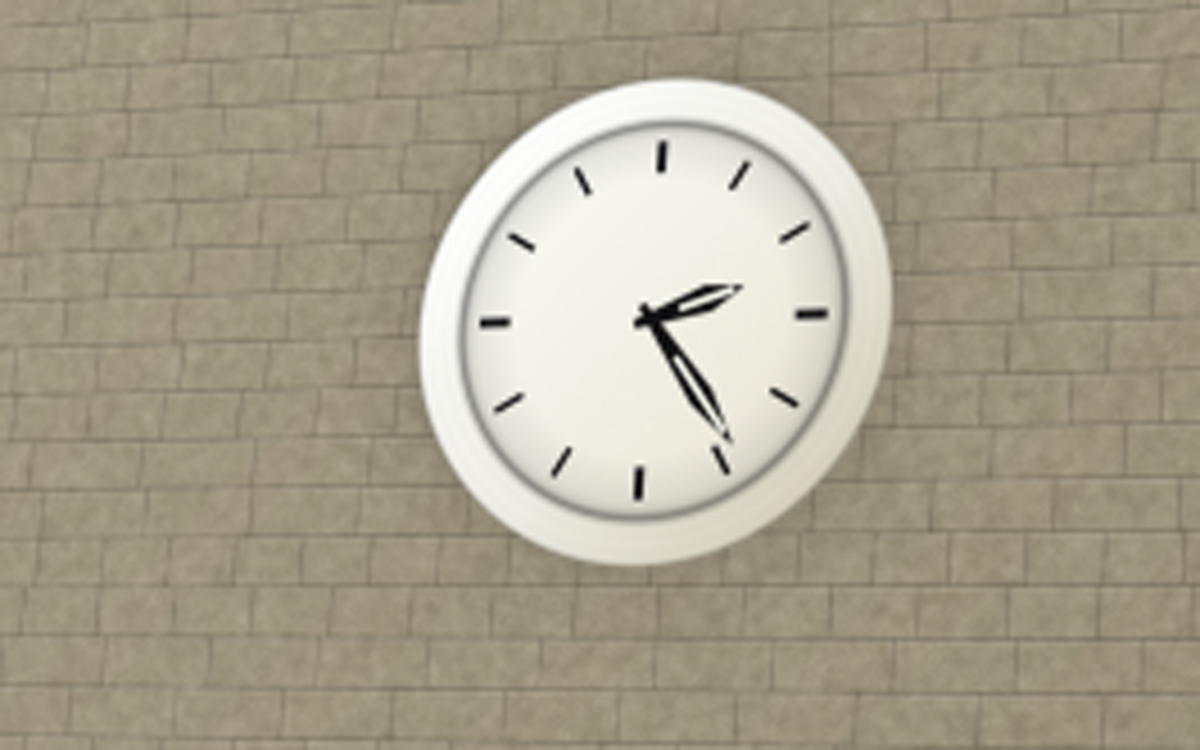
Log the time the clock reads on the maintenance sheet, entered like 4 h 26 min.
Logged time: 2 h 24 min
